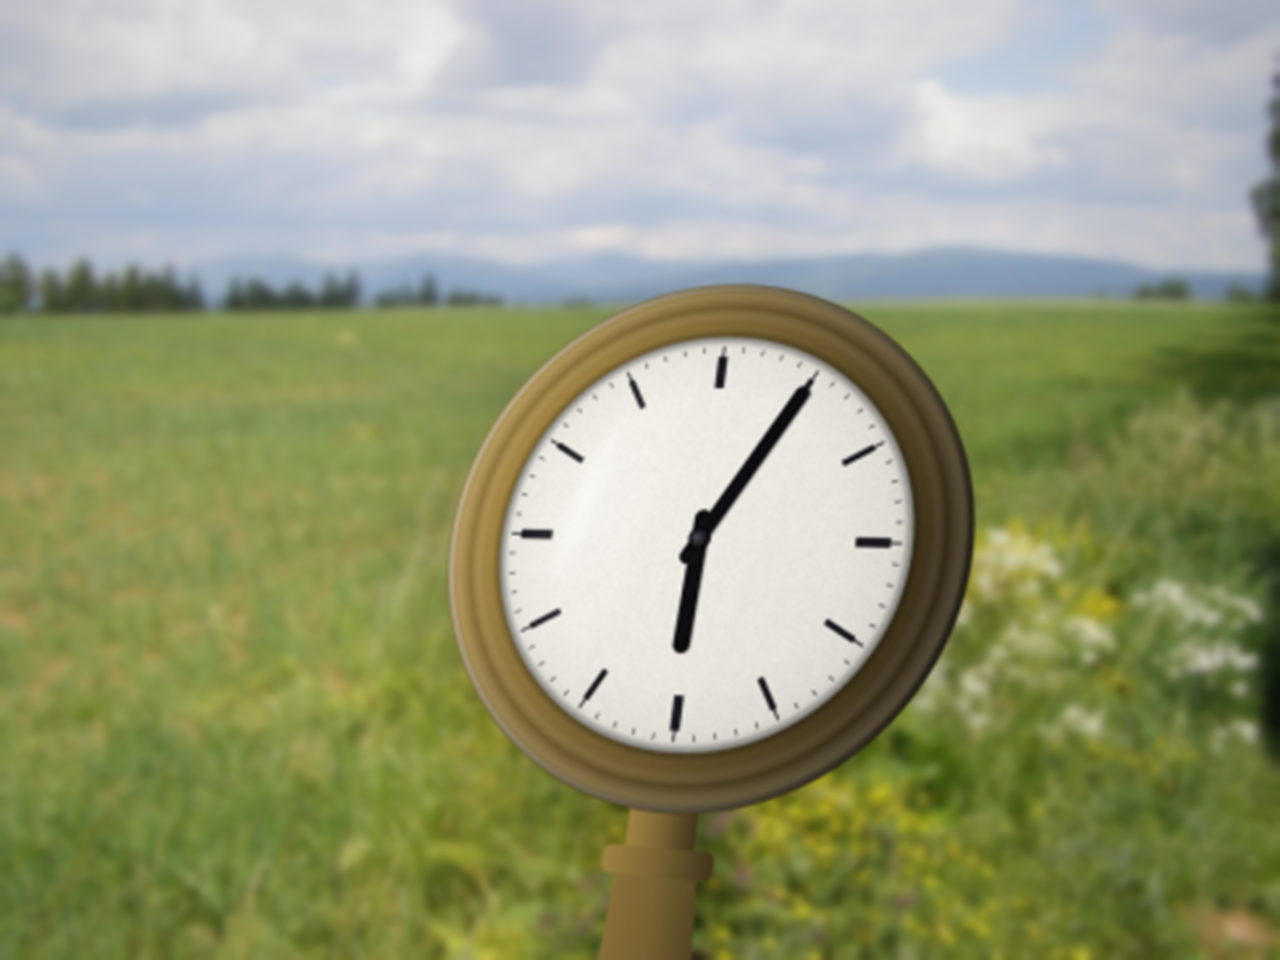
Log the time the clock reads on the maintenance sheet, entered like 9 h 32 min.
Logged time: 6 h 05 min
